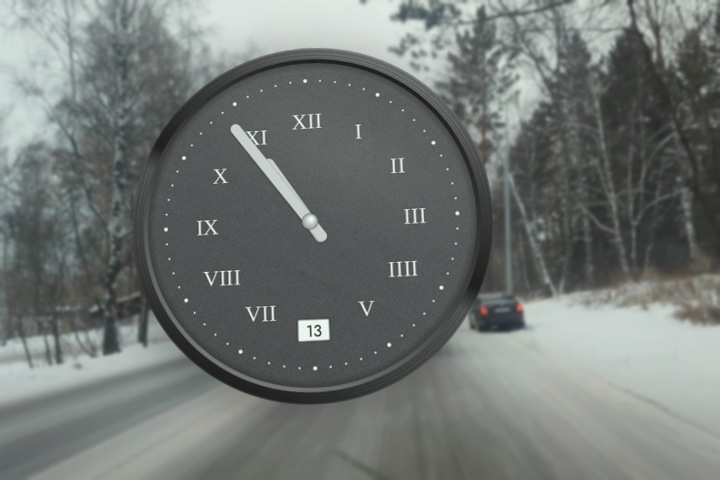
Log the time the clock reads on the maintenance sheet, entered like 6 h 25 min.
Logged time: 10 h 54 min
